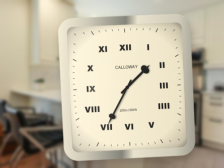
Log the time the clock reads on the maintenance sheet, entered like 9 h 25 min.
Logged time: 1 h 35 min
